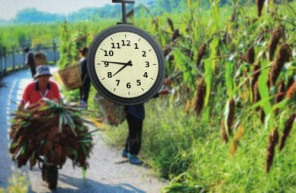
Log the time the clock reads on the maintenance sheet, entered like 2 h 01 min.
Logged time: 7 h 46 min
